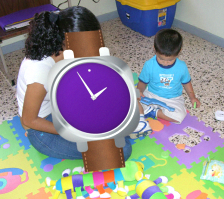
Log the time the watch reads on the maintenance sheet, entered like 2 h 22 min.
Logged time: 1 h 56 min
